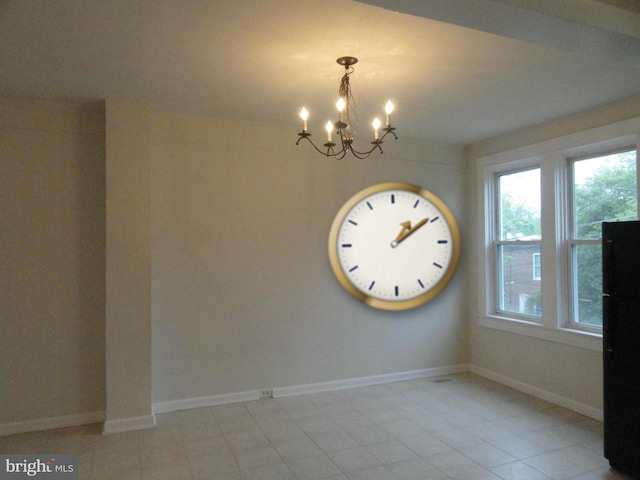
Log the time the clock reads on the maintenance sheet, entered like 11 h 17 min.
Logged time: 1 h 09 min
